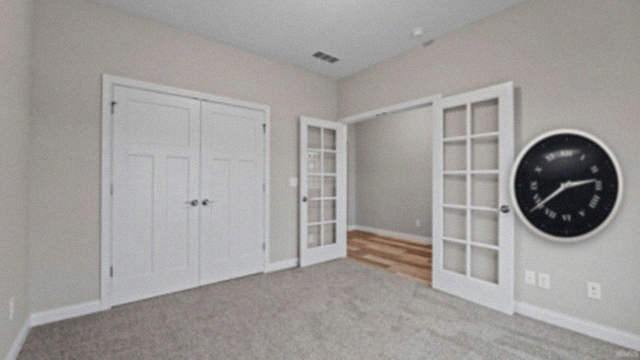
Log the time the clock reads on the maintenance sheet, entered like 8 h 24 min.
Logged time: 2 h 39 min
